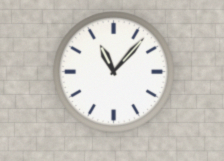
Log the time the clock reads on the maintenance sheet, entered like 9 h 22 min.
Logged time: 11 h 07 min
